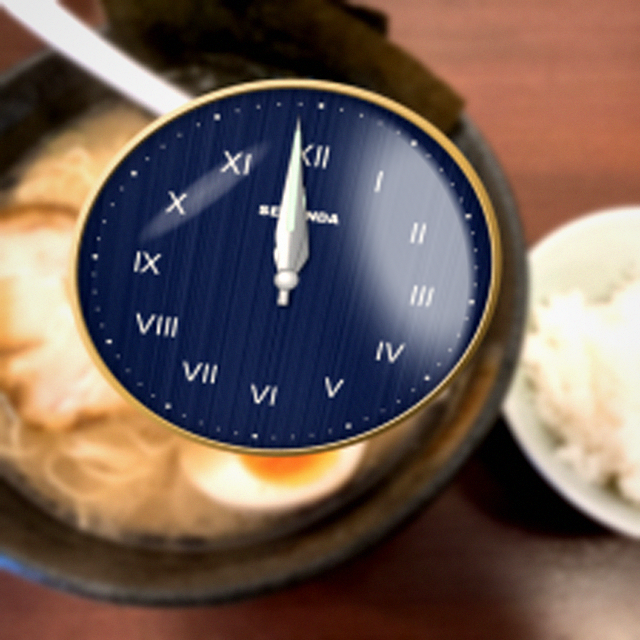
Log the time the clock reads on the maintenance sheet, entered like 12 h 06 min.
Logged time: 11 h 59 min
